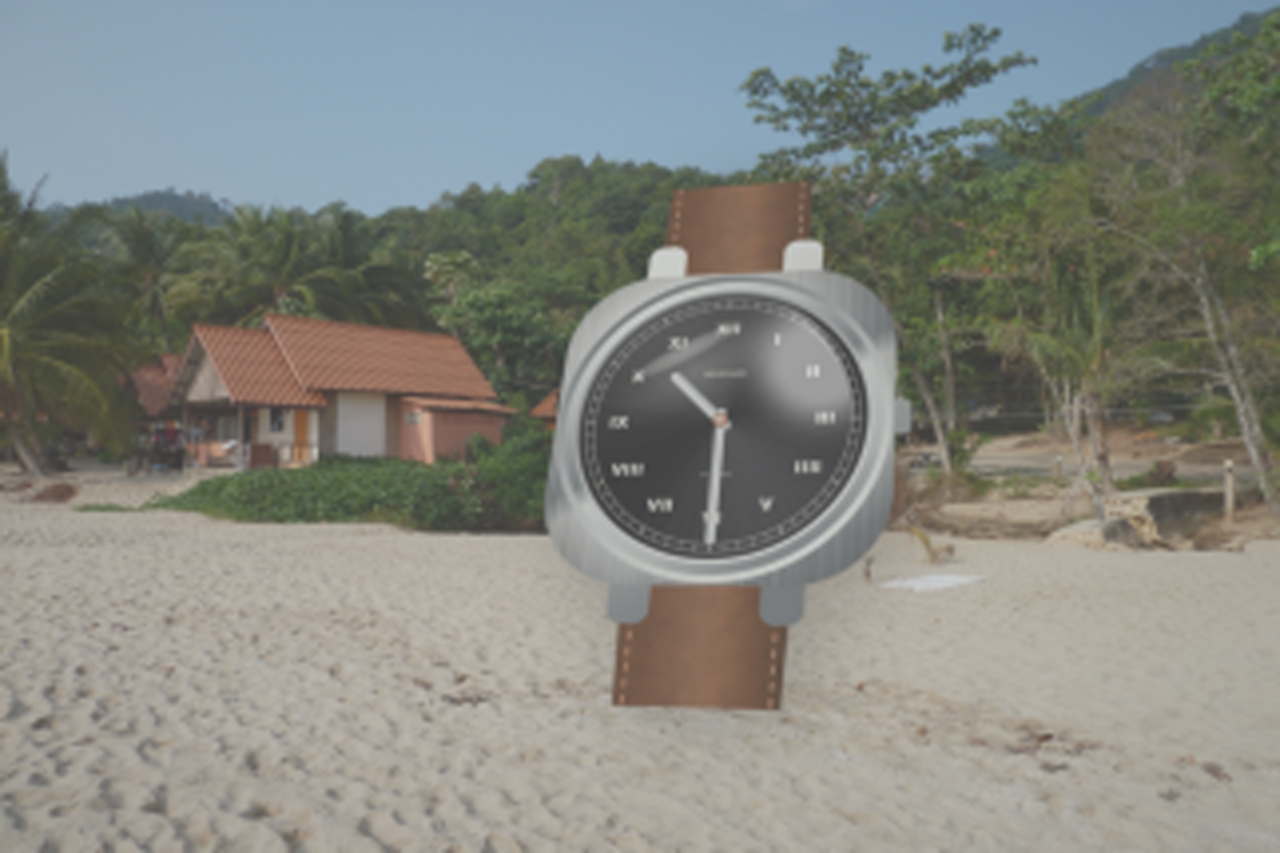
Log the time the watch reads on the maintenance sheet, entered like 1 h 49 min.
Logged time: 10 h 30 min
